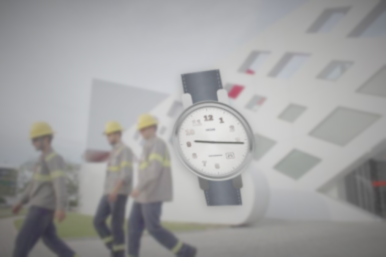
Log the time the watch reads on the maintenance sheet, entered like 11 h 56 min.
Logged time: 9 h 16 min
